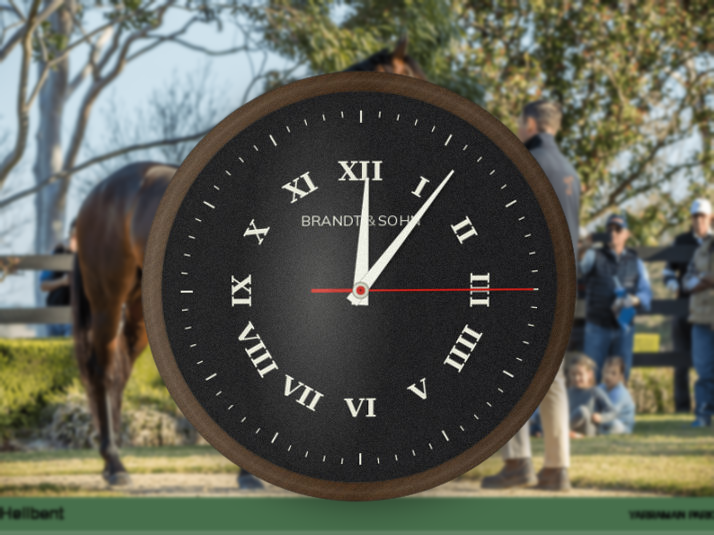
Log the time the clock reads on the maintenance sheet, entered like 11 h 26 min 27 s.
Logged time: 12 h 06 min 15 s
